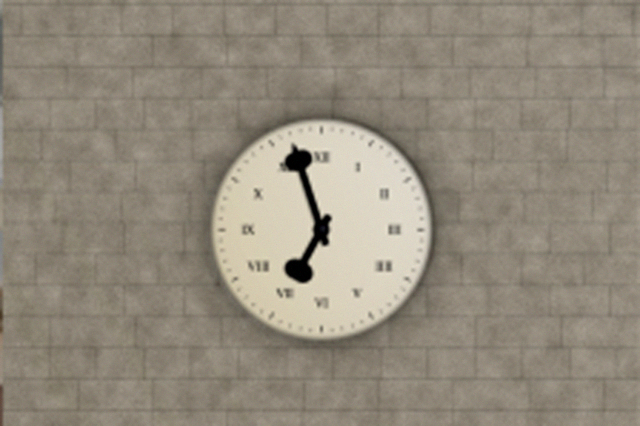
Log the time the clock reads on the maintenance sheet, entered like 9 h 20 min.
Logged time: 6 h 57 min
